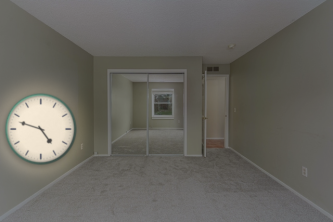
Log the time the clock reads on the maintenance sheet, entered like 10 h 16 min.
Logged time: 4 h 48 min
